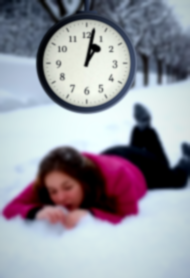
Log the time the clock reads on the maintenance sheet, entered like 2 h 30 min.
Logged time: 1 h 02 min
